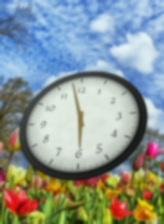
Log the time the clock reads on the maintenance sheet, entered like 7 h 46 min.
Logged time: 5 h 58 min
